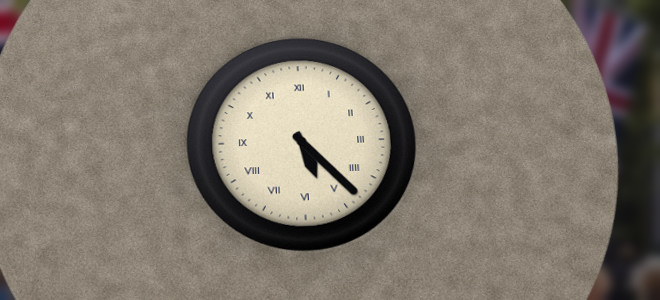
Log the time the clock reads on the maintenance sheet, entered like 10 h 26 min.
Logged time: 5 h 23 min
